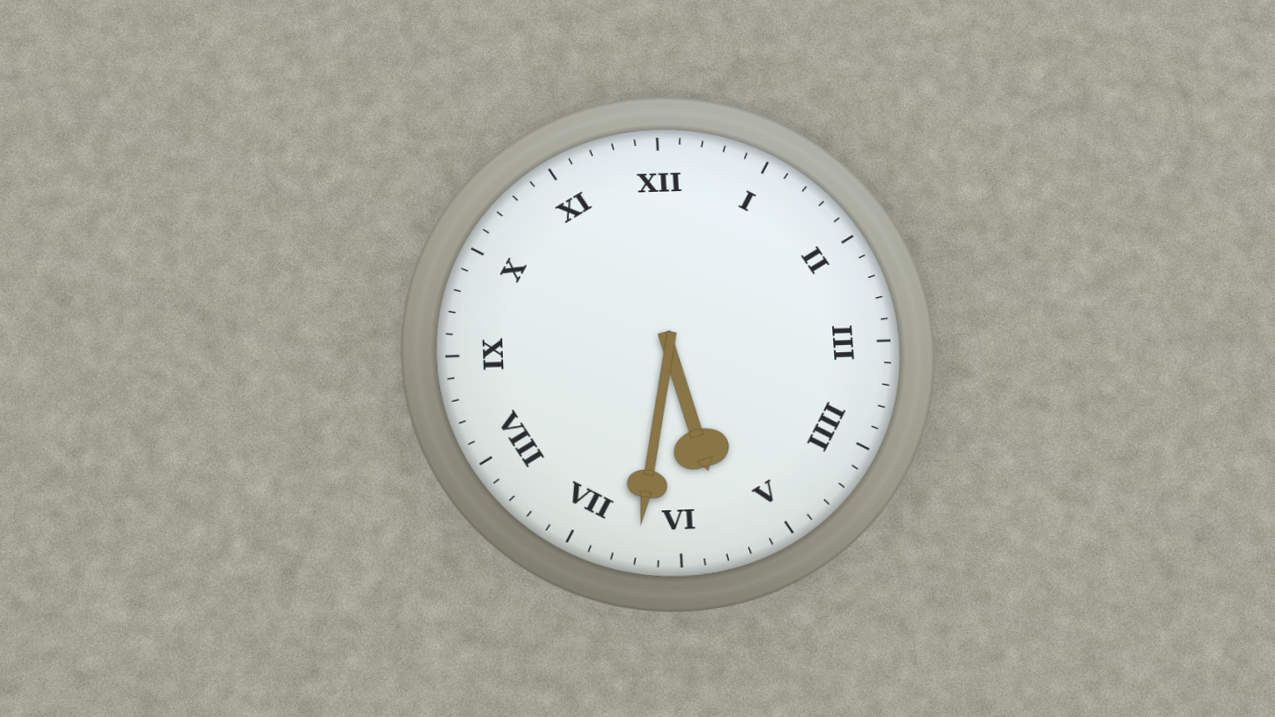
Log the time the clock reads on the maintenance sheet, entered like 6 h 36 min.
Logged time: 5 h 32 min
